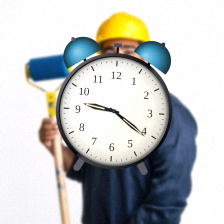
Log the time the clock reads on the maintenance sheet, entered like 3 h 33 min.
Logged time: 9 h 21 min
